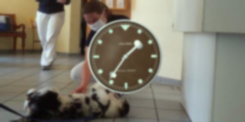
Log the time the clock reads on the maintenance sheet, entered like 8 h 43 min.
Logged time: 1 h 36 min
